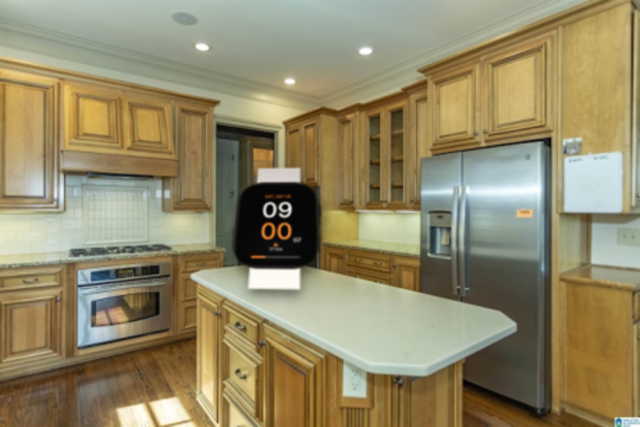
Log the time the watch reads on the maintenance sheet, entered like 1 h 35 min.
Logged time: 9 h 00 min
